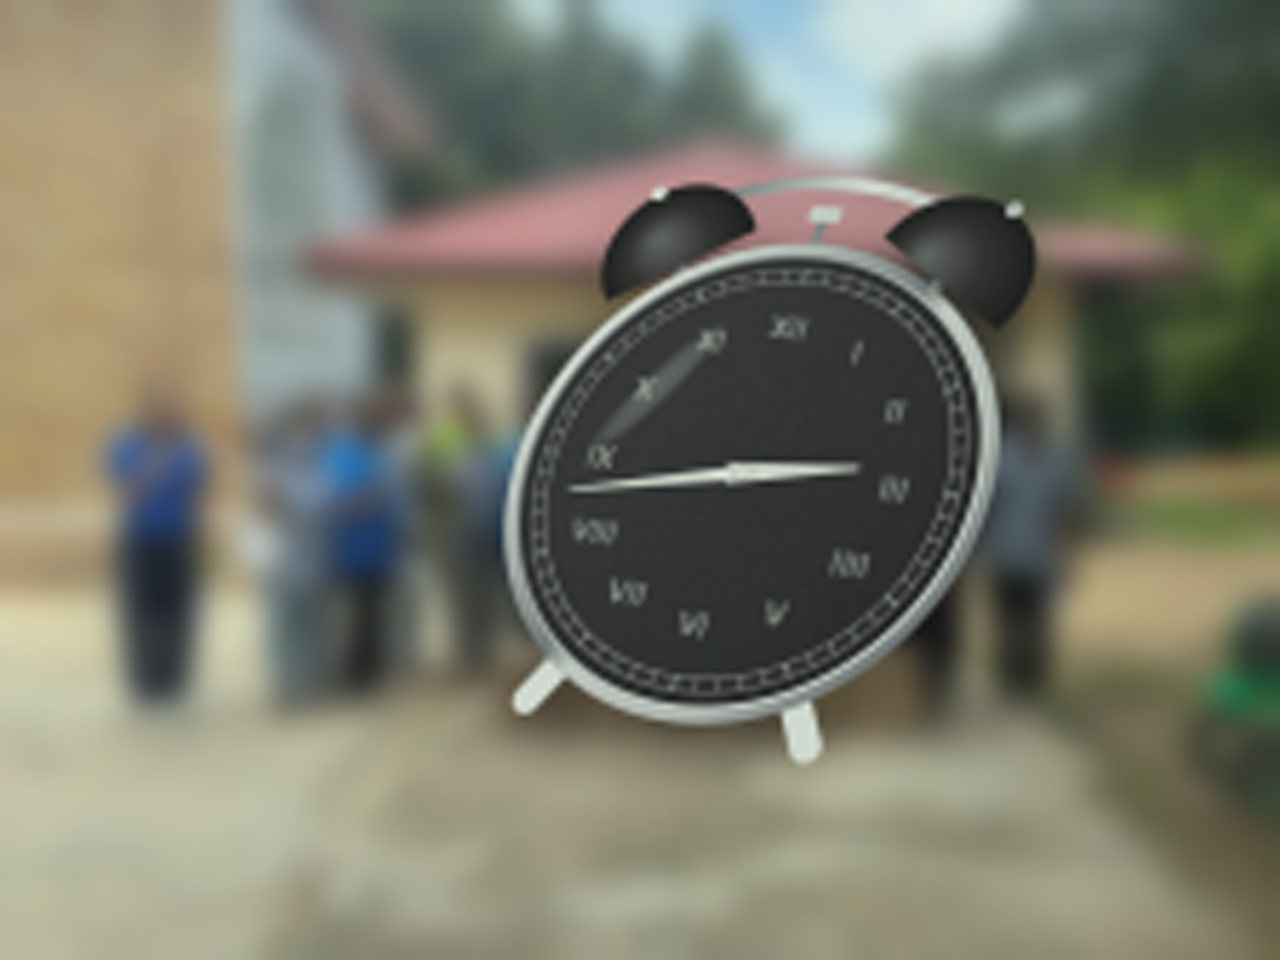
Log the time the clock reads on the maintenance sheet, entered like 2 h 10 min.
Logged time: 2 h 43 min
